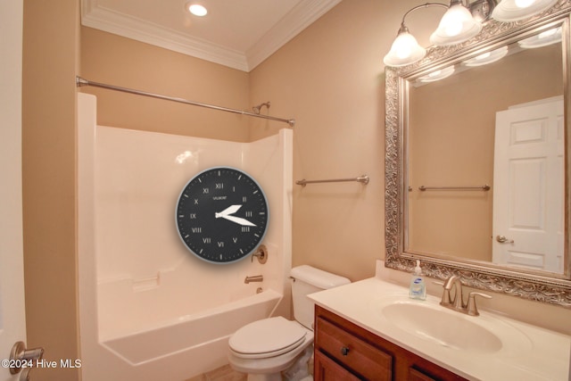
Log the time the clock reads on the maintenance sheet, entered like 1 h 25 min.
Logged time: 2 h 18 min
